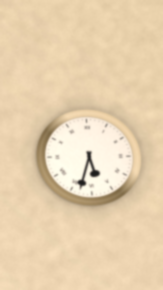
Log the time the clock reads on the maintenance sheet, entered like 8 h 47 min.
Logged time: 5 h 33 min
